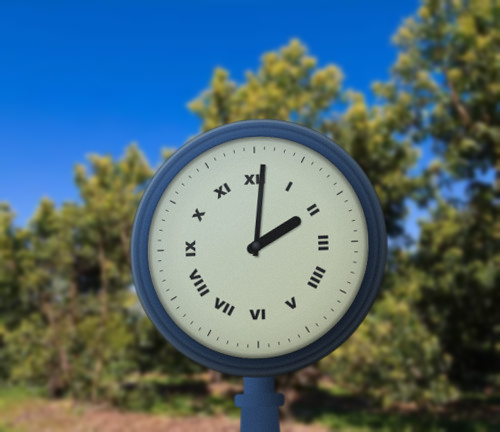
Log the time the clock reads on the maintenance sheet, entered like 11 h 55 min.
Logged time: 2 h 01 min
